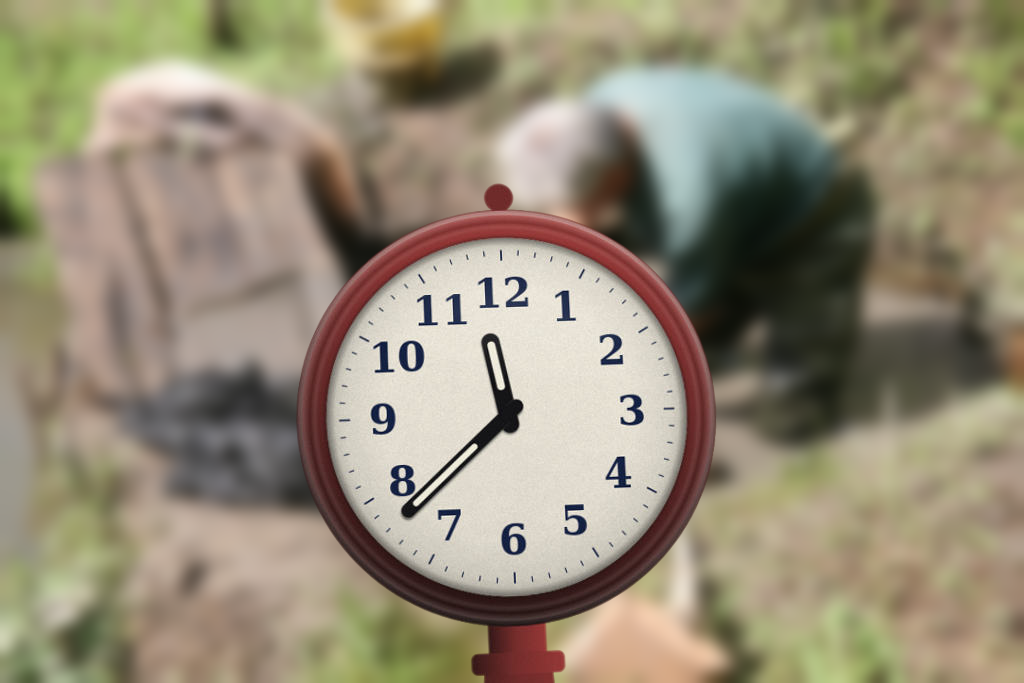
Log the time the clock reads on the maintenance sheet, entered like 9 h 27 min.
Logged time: 11 h 38 min
